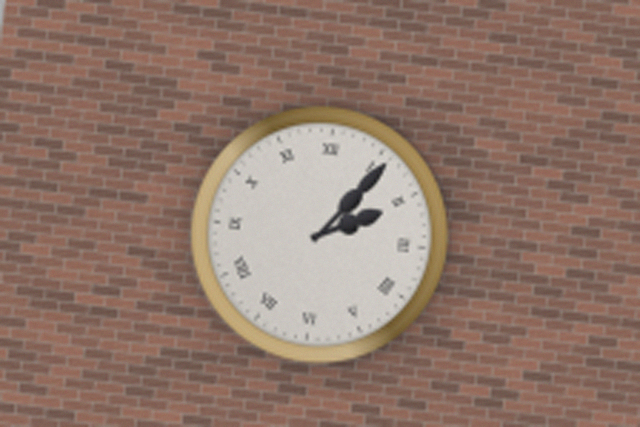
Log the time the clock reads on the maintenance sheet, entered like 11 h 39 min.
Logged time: 2 h 06 min
